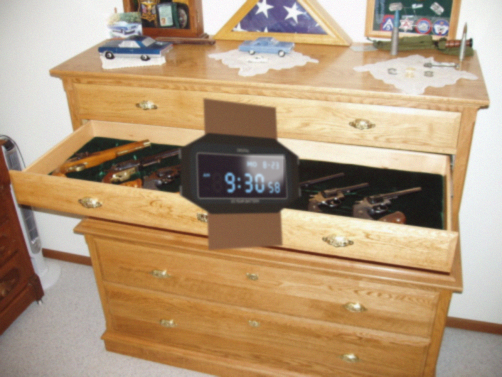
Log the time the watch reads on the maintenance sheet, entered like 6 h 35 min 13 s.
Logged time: 9 h 30 min 58 s
